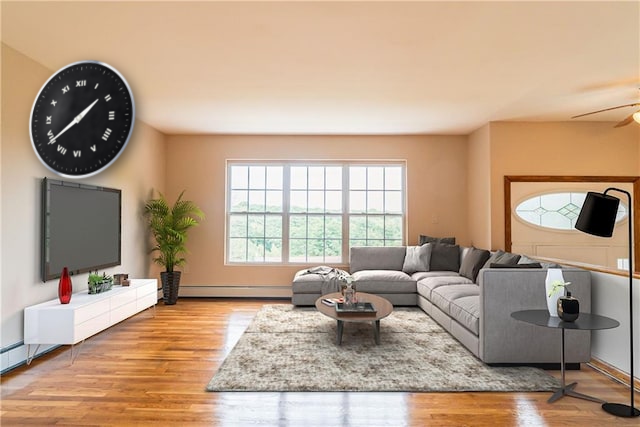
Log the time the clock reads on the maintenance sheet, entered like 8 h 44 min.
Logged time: 1 h 39 min
